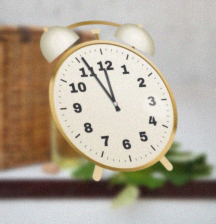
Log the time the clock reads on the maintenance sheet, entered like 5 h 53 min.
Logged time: 11 h 56 min
